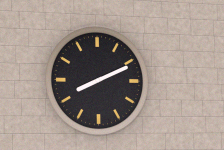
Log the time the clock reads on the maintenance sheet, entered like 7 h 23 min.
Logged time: 8 h 11 min
